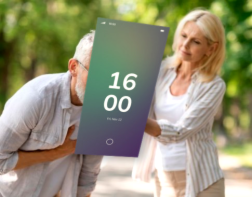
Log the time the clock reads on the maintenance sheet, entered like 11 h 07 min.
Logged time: 16 h 00 min
